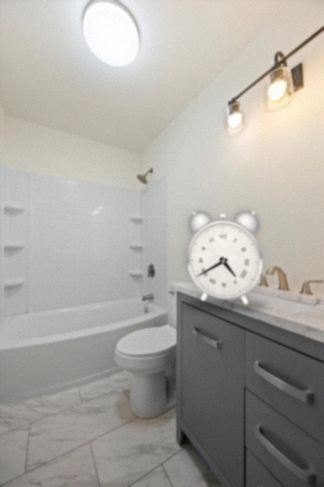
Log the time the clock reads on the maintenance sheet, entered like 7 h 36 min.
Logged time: 4 h 40 min
